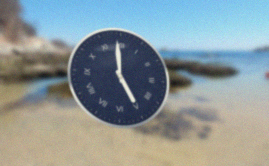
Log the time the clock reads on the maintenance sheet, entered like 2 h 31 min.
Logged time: 4 h 59 min
